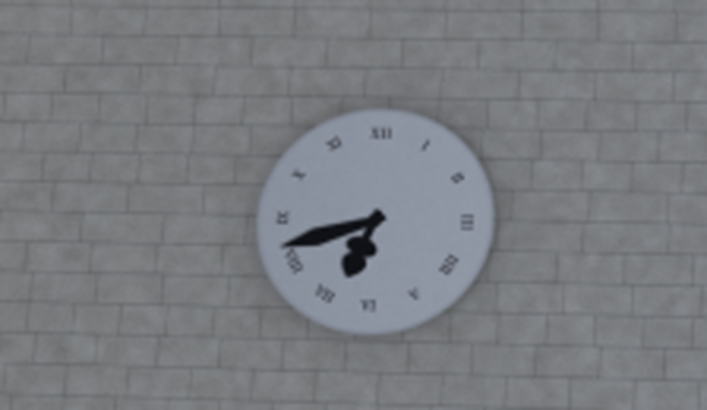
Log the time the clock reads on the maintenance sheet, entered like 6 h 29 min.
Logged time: 6 h 42 min
